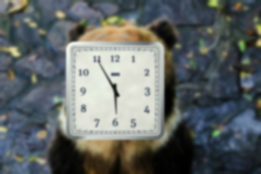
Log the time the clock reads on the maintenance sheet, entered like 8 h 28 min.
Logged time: 5 h 55 min
